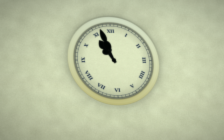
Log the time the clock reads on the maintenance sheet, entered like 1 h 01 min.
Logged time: 10 h 57 min
